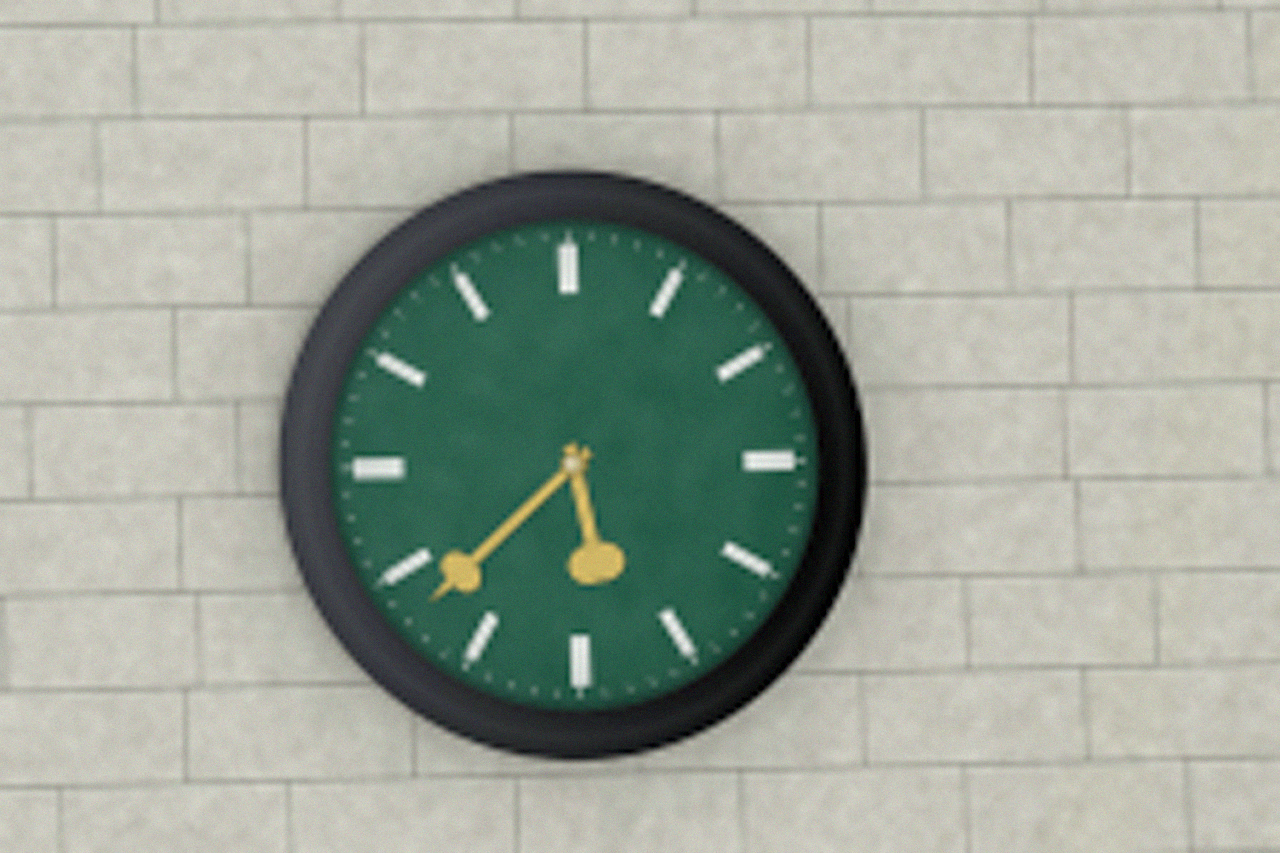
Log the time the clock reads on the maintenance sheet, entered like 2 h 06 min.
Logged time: 5 h 38 min
